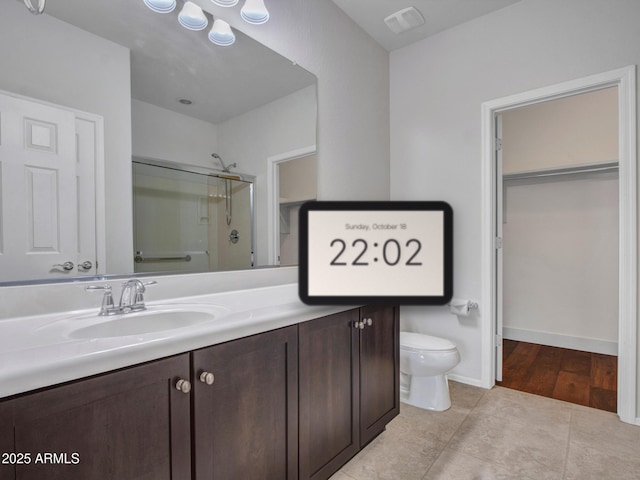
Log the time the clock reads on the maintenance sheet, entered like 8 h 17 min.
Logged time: 22 h 02 min
